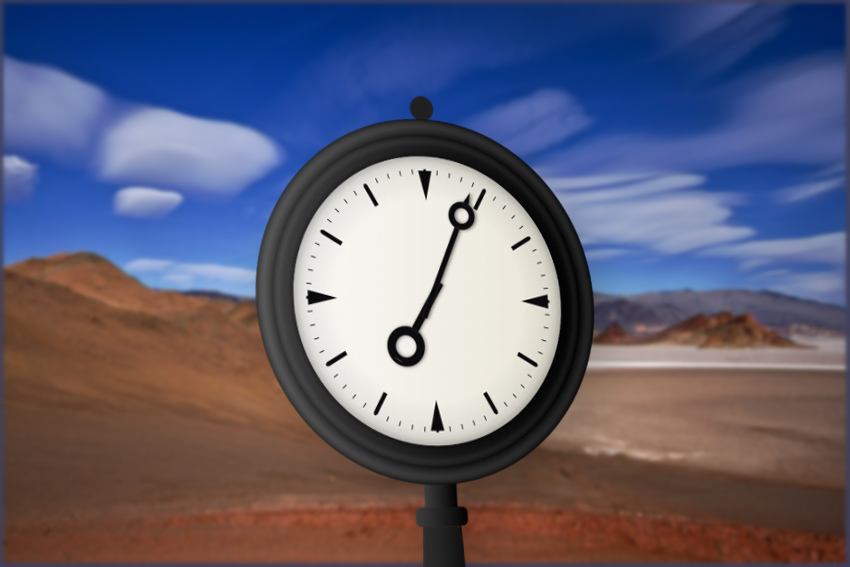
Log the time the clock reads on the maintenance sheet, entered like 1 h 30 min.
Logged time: 7 h 04 min
